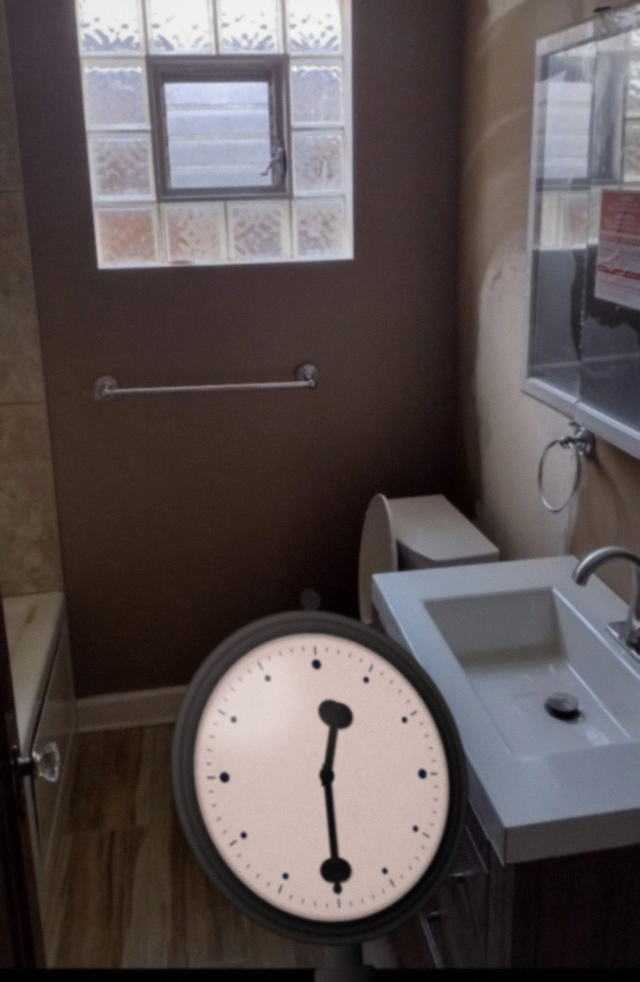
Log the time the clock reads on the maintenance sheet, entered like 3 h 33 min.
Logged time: 12 h 30 min
